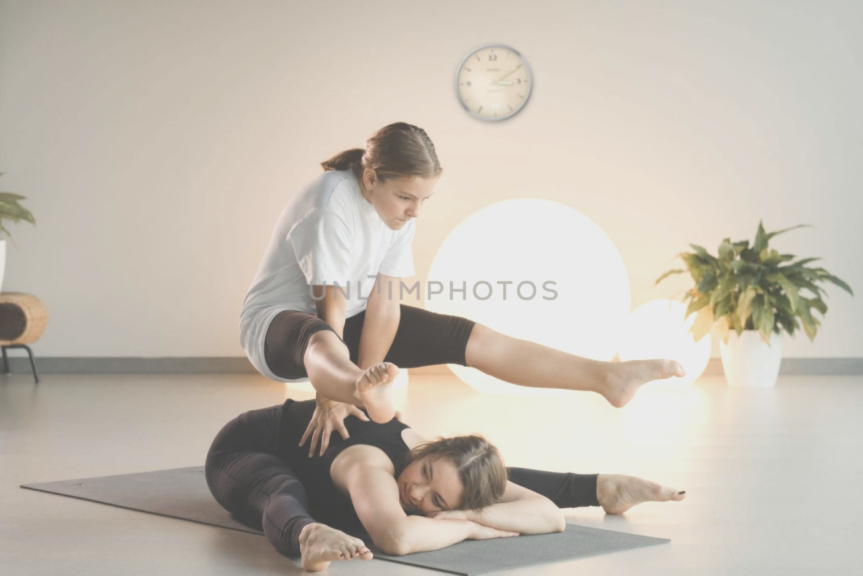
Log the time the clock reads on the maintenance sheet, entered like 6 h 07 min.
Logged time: 3 h 10 min
